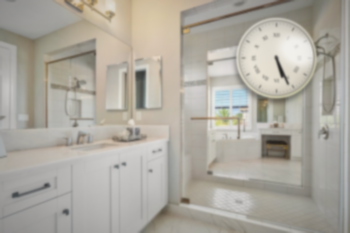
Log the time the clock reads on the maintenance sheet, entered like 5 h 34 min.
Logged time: 5 h 26 min
